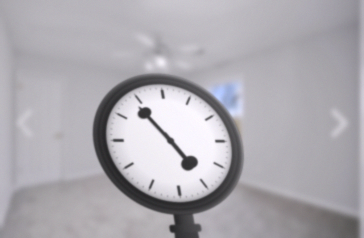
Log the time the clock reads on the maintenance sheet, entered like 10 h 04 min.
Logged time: 4 h 54 min
